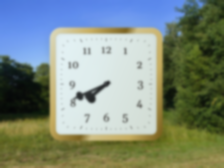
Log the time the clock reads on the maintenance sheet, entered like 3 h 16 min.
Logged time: 7 h 41 min
